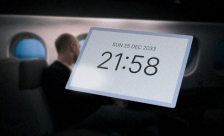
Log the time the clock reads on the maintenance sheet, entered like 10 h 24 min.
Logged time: 21 h 58 min
